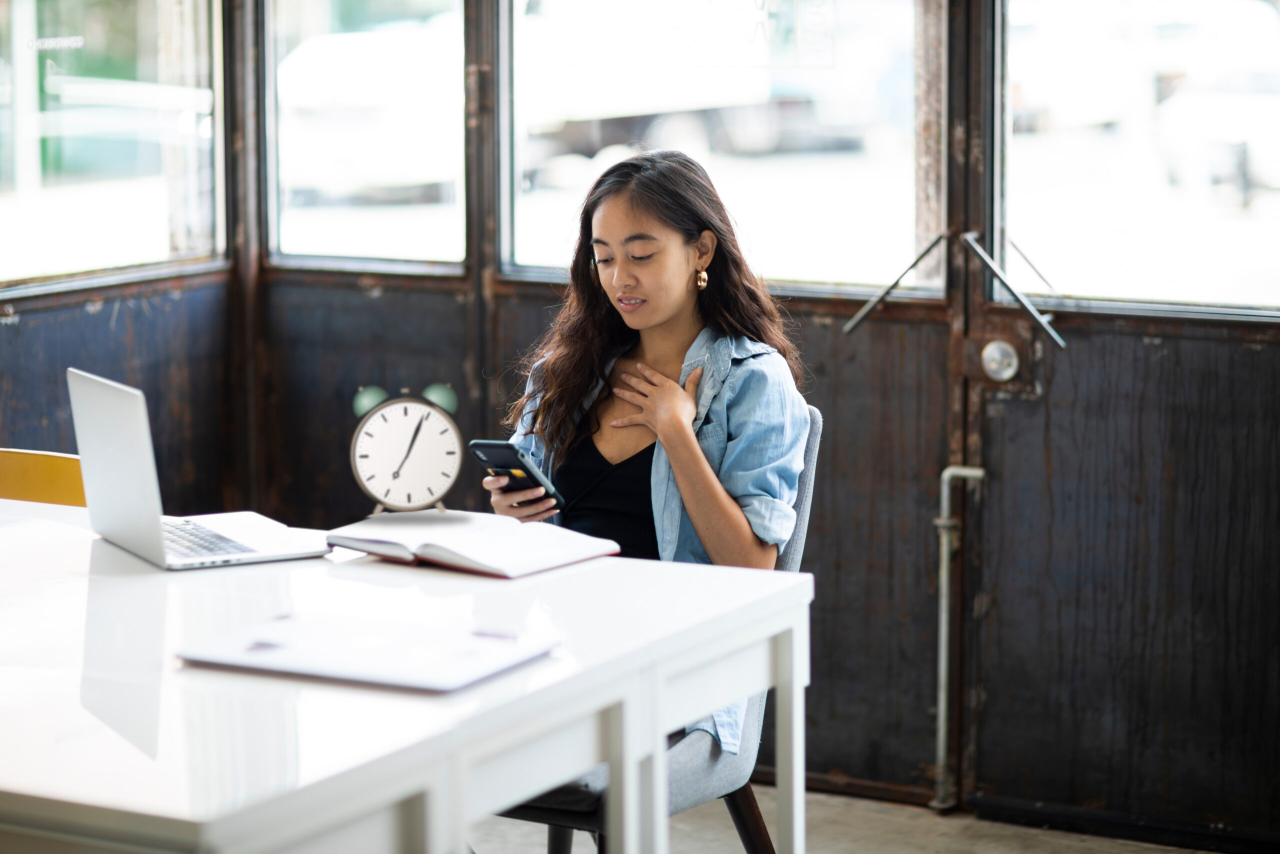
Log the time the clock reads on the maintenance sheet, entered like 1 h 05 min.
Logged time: 7 h 04 min
